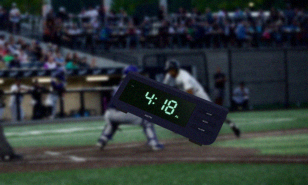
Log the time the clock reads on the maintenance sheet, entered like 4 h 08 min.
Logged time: 4 h 18 min
